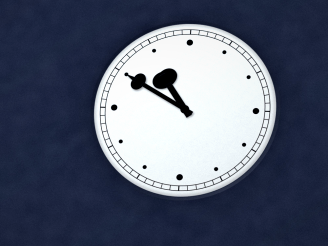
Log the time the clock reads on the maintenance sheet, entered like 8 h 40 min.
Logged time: 10 h 50 min
